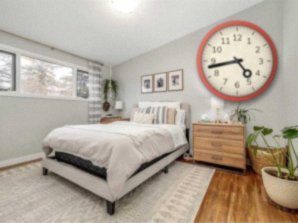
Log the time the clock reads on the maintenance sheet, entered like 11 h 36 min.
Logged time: 4 h 43 min
